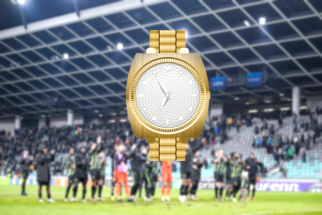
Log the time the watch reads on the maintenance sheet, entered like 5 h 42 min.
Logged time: 6 h 55 min
